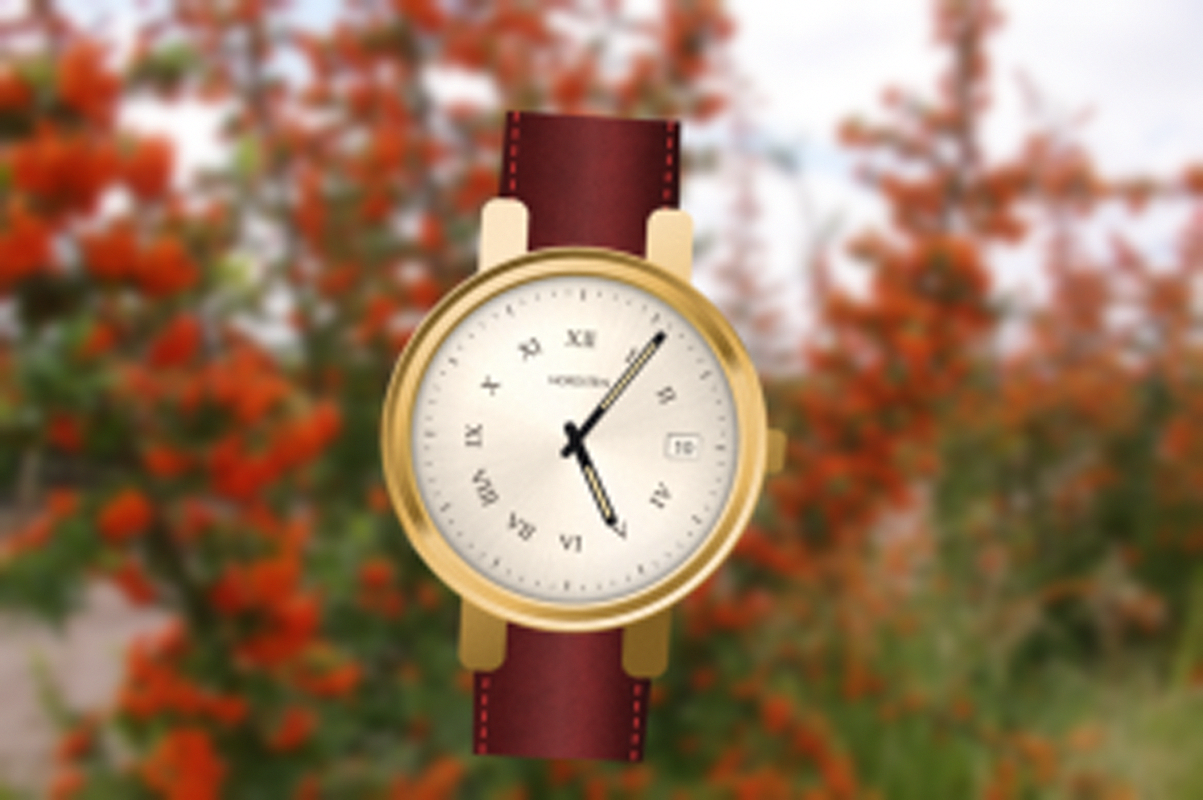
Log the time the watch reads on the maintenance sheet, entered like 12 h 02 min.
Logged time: 5 h 06 min
